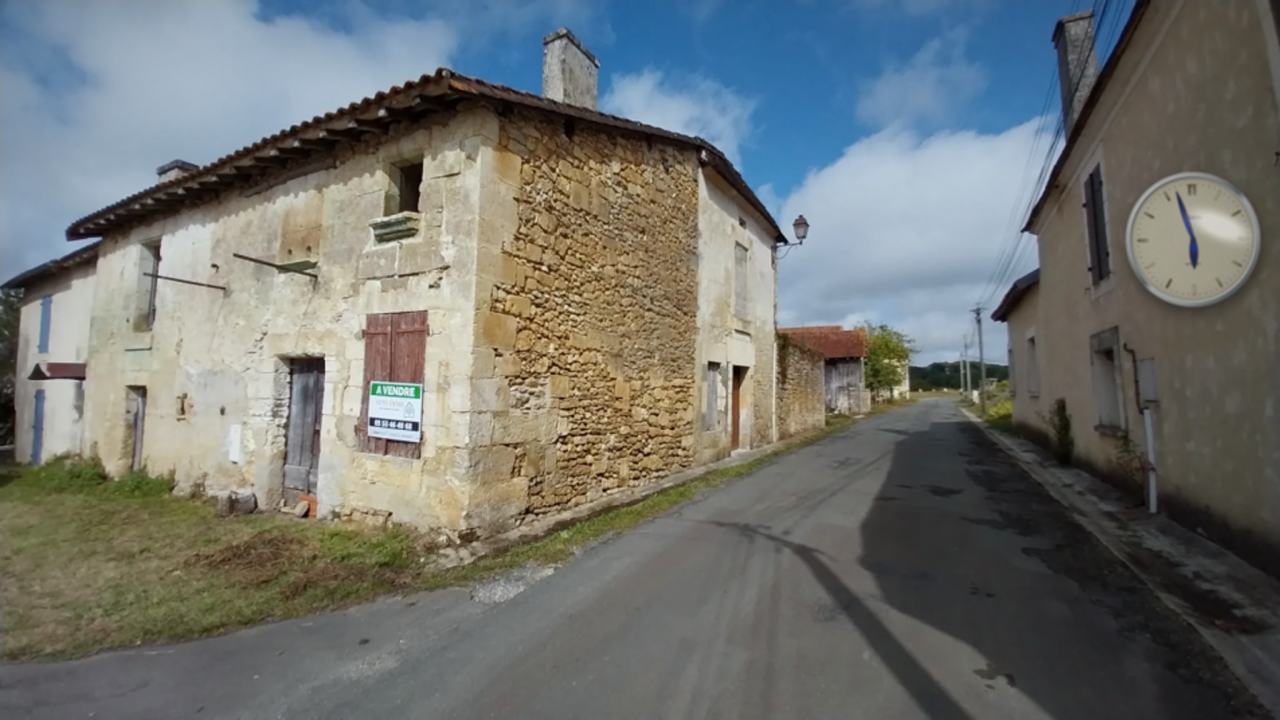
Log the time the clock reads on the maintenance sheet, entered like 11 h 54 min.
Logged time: 5 h 57 min
